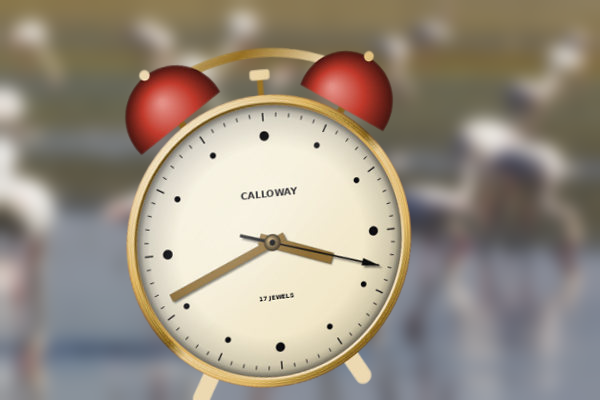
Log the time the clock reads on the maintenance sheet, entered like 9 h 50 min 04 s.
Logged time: 3 h 41 min 18 s
